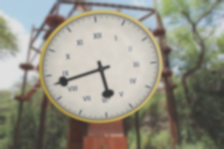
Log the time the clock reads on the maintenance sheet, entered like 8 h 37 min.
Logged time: 5 h 43 min
